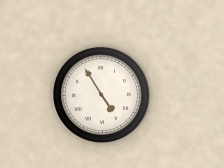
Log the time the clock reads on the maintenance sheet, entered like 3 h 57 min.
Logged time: 4 h 55 min
